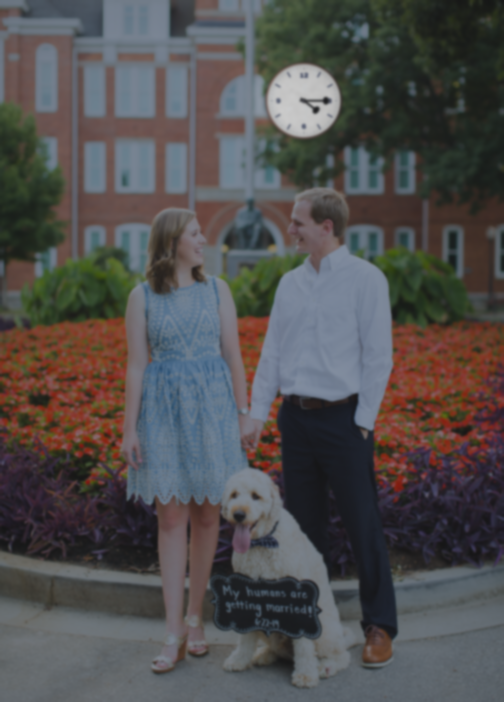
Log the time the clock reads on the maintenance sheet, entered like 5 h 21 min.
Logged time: 4 h 15 min
